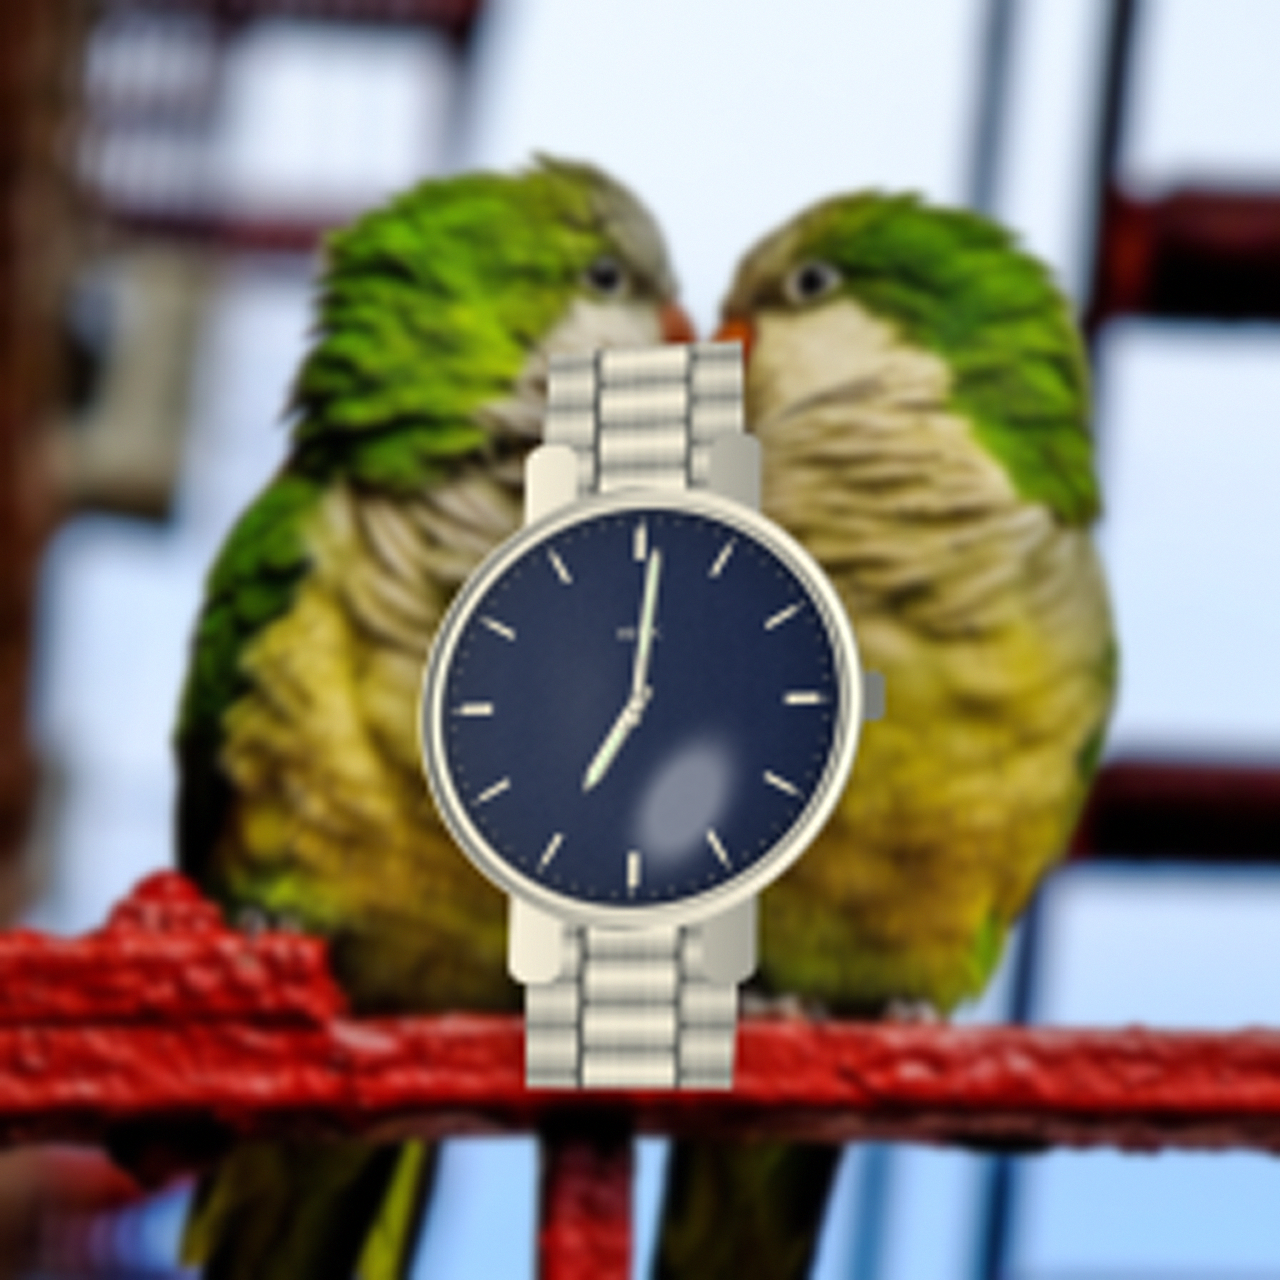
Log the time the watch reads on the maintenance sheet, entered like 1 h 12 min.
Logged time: 7 h 01 min
